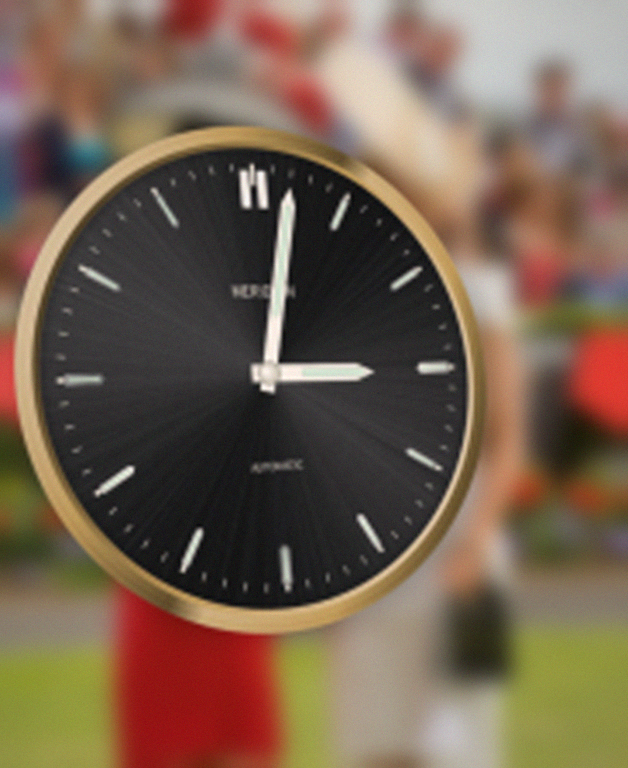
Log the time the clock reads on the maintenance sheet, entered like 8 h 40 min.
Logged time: 3 h 02 min
